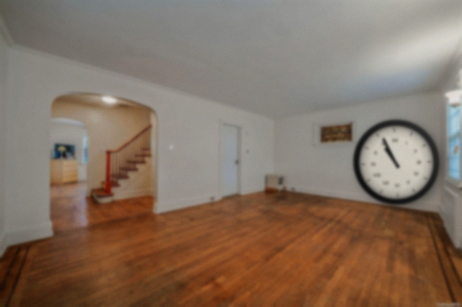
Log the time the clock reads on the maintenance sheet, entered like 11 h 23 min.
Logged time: 10 h 56 min
